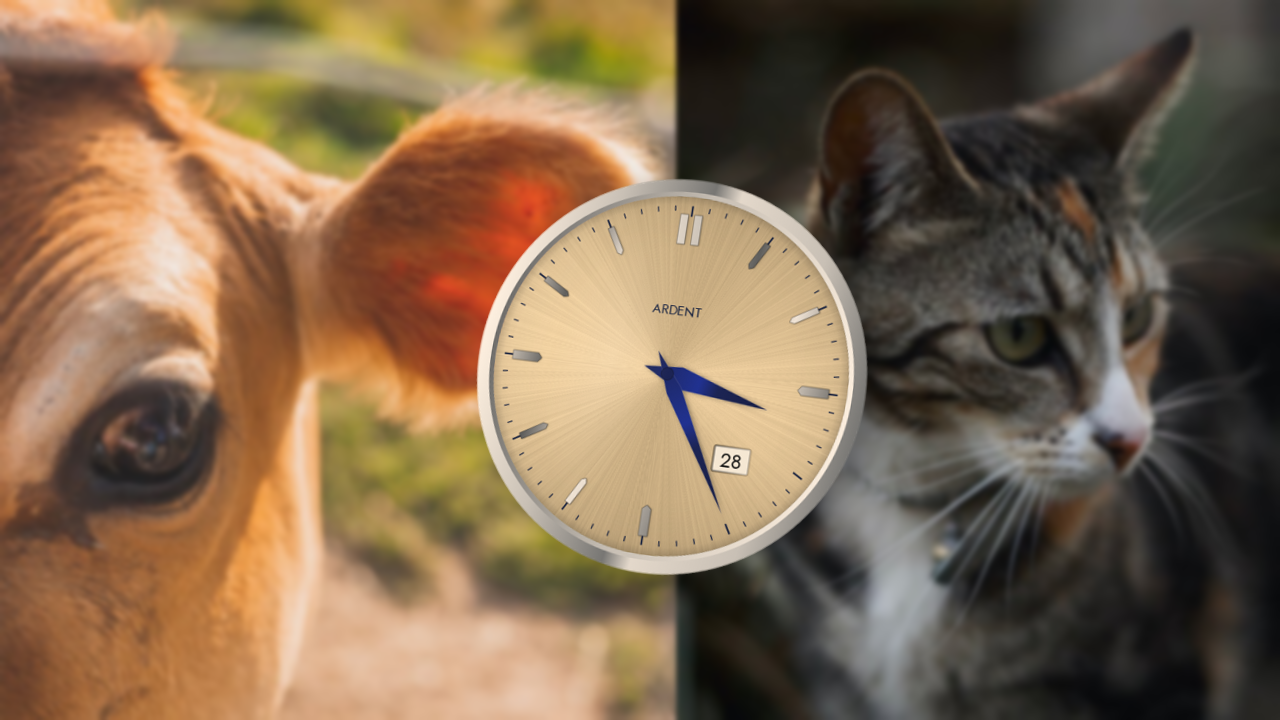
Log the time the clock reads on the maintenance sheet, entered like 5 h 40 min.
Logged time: 3 h 25 min
